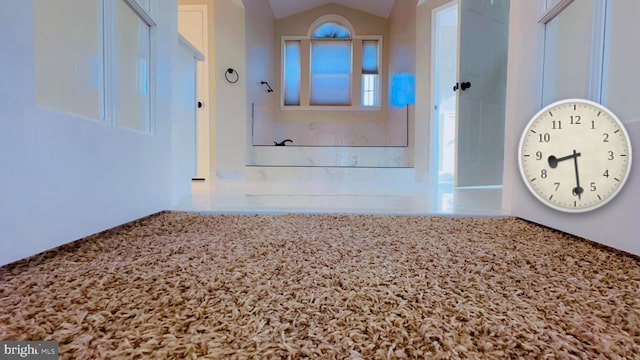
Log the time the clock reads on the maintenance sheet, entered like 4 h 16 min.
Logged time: 8 h 29 min
